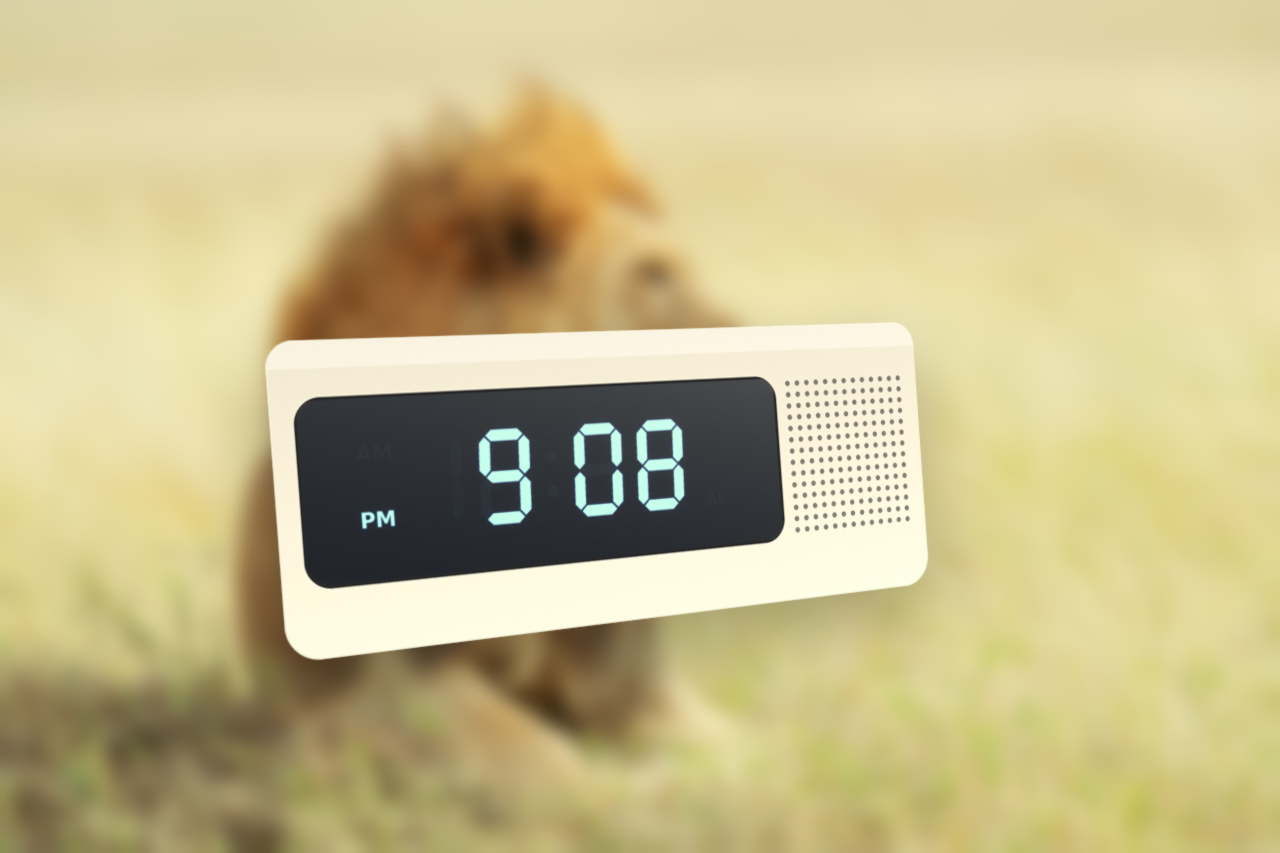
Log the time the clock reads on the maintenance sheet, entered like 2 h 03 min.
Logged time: 9 h 08 min
